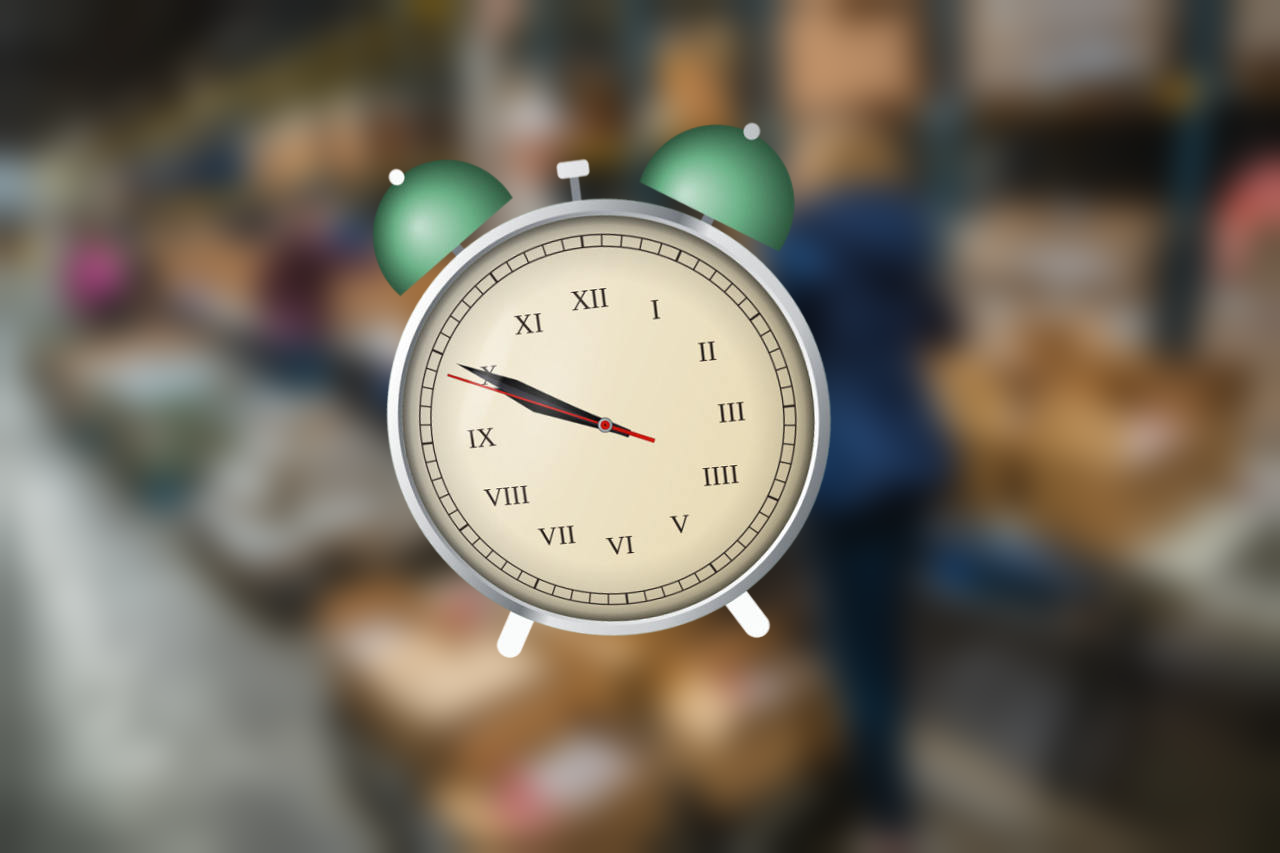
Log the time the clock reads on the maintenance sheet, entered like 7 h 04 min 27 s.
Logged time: 9 h 49 min 49 s
